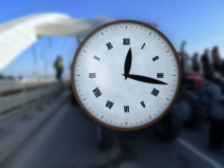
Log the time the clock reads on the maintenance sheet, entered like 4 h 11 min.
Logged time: 12 h 17 min
